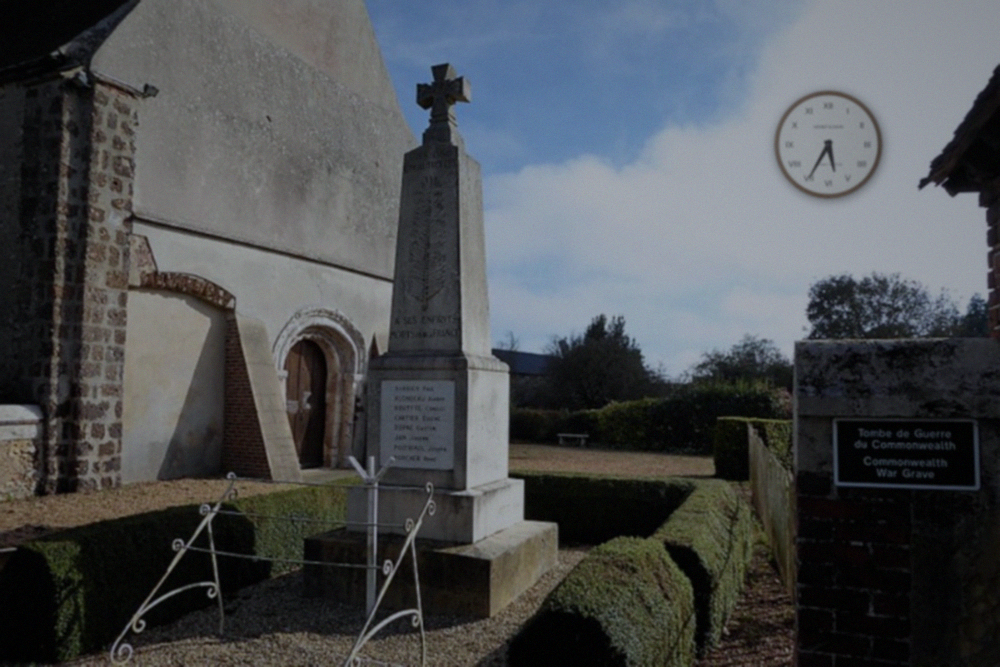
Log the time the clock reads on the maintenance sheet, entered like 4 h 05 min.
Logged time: 5 h 35 min
